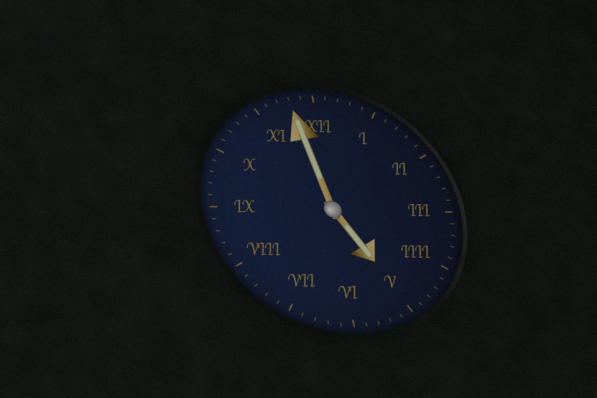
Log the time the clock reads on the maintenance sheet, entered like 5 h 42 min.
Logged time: 4 h 58 min
